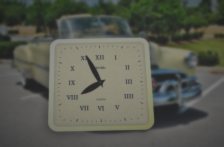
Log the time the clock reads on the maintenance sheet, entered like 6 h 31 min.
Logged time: 7 h 56 min
